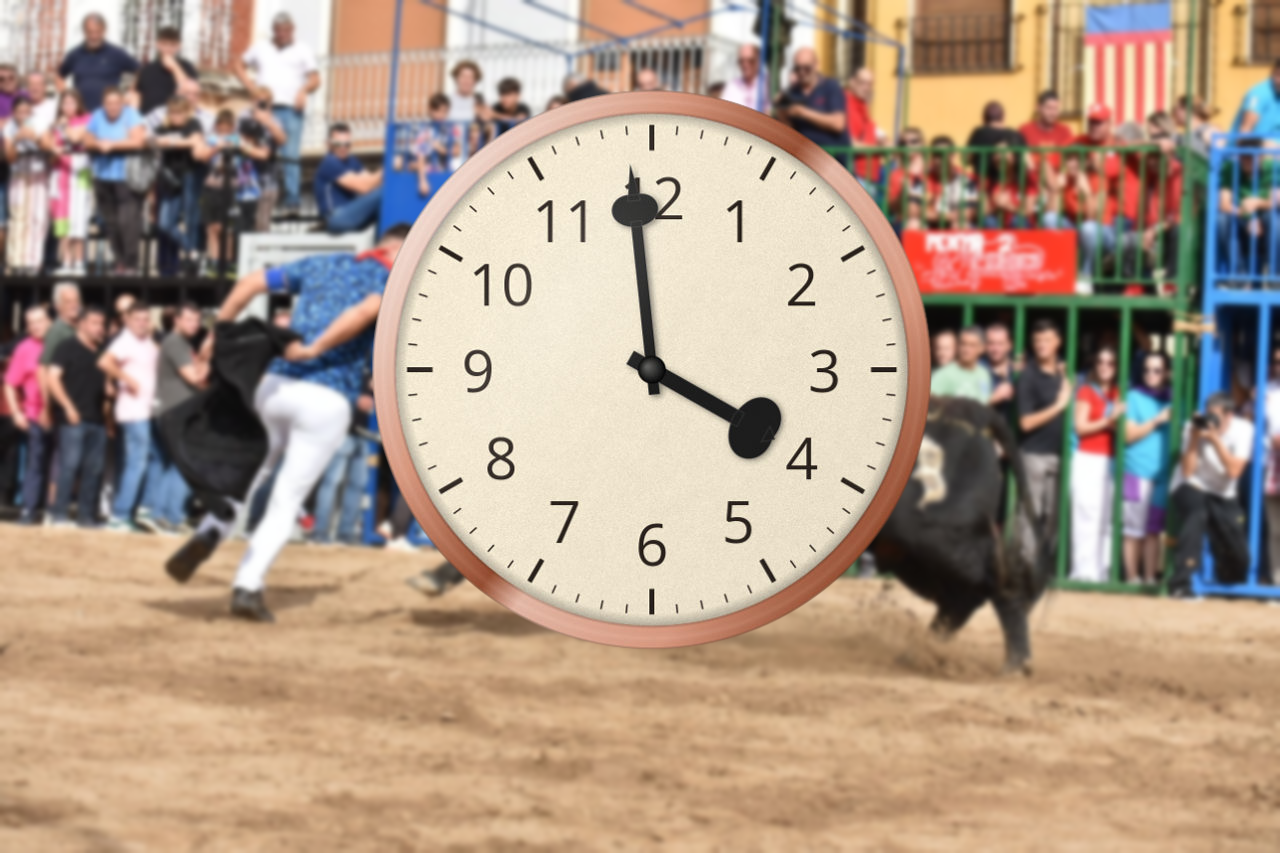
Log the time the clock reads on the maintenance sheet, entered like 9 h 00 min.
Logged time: 3 h 59 min
